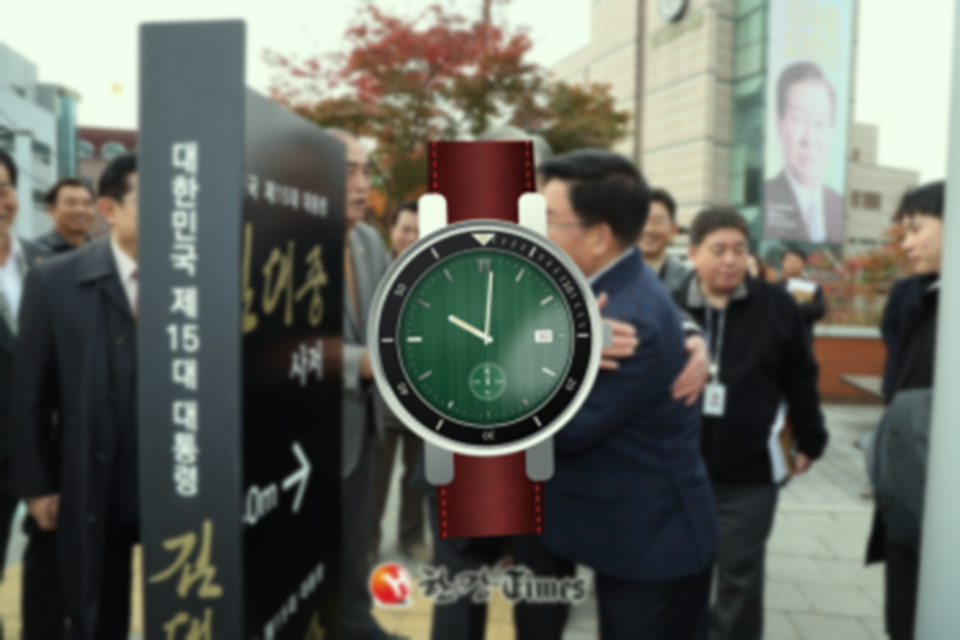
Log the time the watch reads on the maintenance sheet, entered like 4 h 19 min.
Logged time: 10 h 01 min
